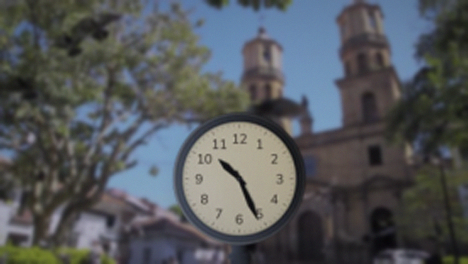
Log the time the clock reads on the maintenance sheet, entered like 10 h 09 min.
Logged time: 10 h 26 min
